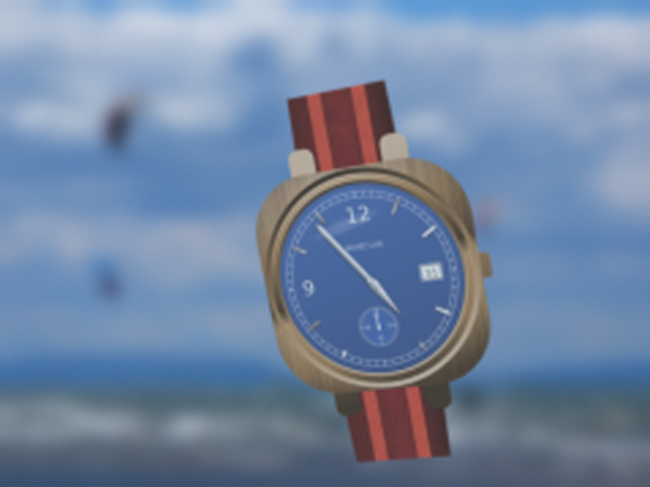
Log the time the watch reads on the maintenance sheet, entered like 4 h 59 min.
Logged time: 4 h 54 min
